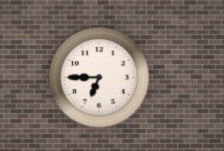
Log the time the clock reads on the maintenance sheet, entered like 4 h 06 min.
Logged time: 6 h 45 min
